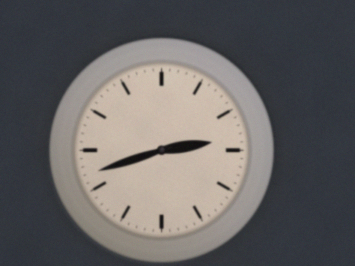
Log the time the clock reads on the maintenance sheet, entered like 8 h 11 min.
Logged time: 2 h 42 min
